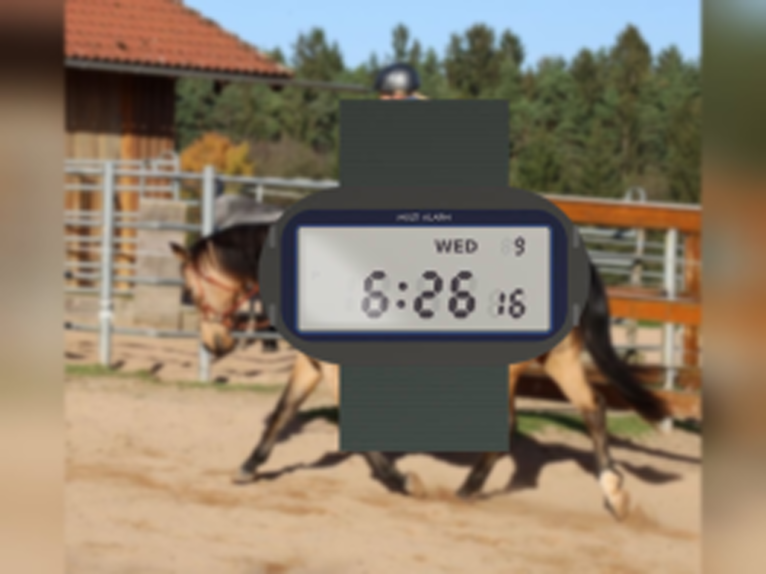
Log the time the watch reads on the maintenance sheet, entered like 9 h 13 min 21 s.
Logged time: 6 h 26 min 16 s
